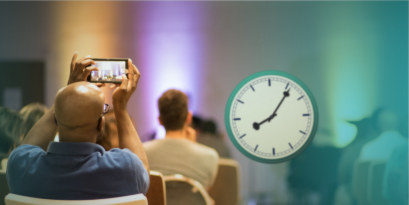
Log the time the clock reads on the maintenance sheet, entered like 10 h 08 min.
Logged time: 8 h 06 min
